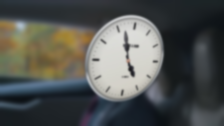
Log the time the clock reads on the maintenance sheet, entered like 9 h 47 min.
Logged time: 4 h 57 min
